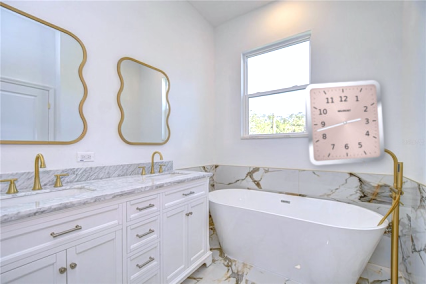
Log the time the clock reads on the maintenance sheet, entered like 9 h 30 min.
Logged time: 2 h 43 min
